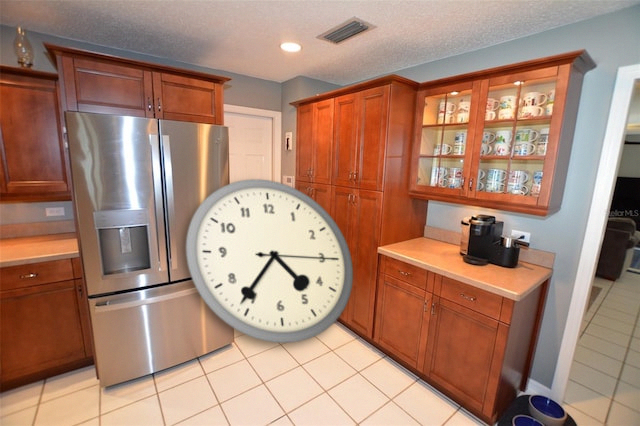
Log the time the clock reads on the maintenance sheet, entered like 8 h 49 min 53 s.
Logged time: 4 h 36 min 15 s
